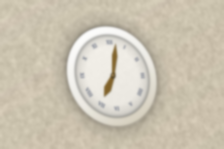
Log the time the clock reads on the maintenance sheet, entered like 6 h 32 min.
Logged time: 7 h 02 min
